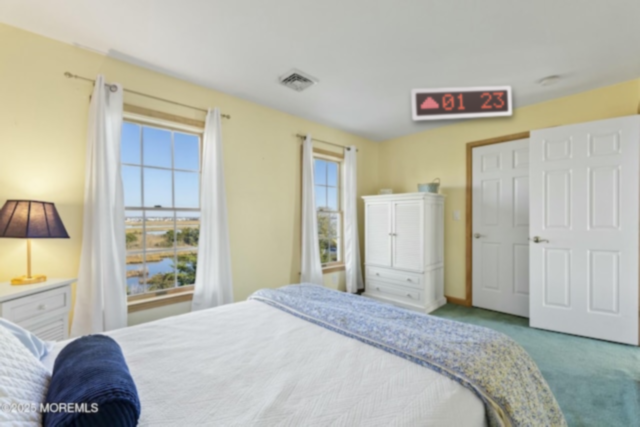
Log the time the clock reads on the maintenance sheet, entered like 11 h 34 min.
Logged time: 1 h 23 min
